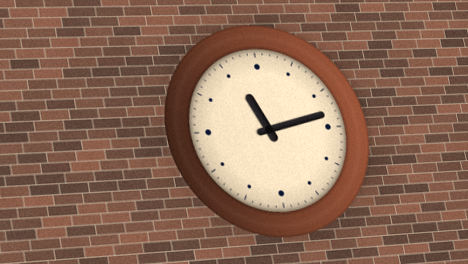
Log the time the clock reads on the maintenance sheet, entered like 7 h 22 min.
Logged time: 11 h 13 min
